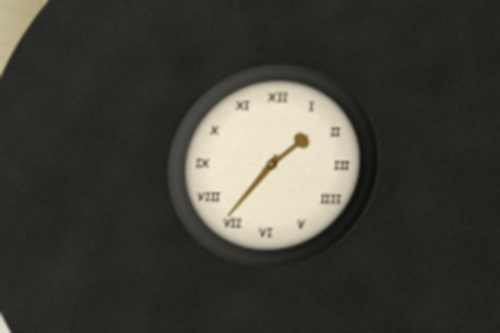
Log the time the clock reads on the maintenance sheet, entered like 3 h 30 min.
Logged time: 1 h 36 min
